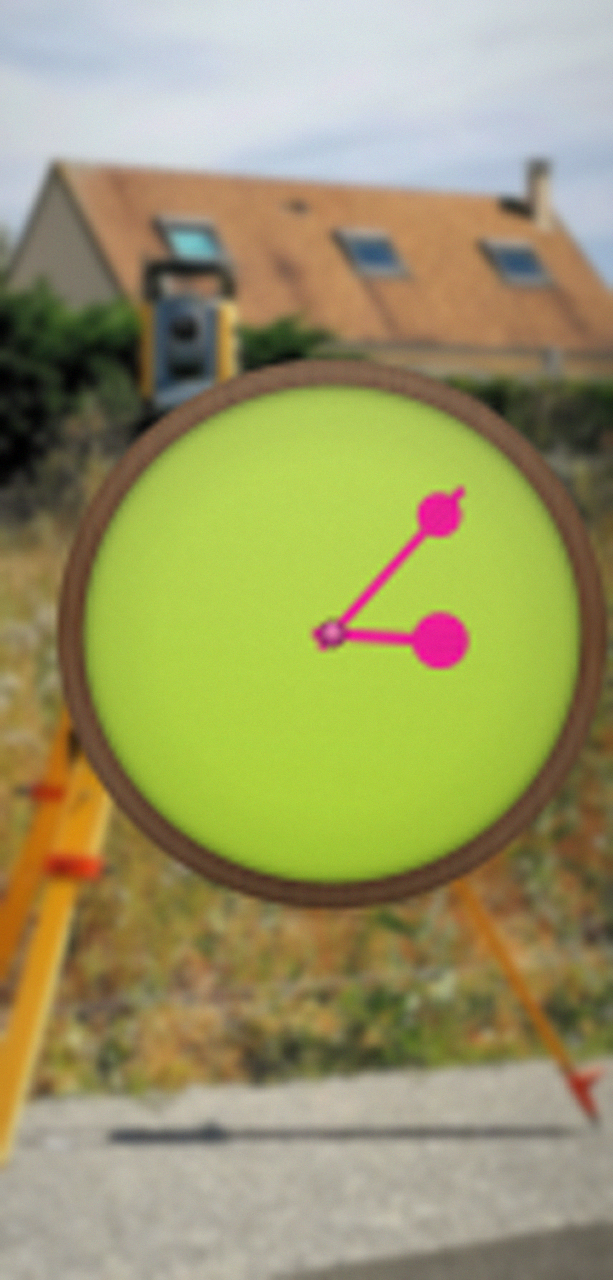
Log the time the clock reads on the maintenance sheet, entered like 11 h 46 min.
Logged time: 3 h 07 min
